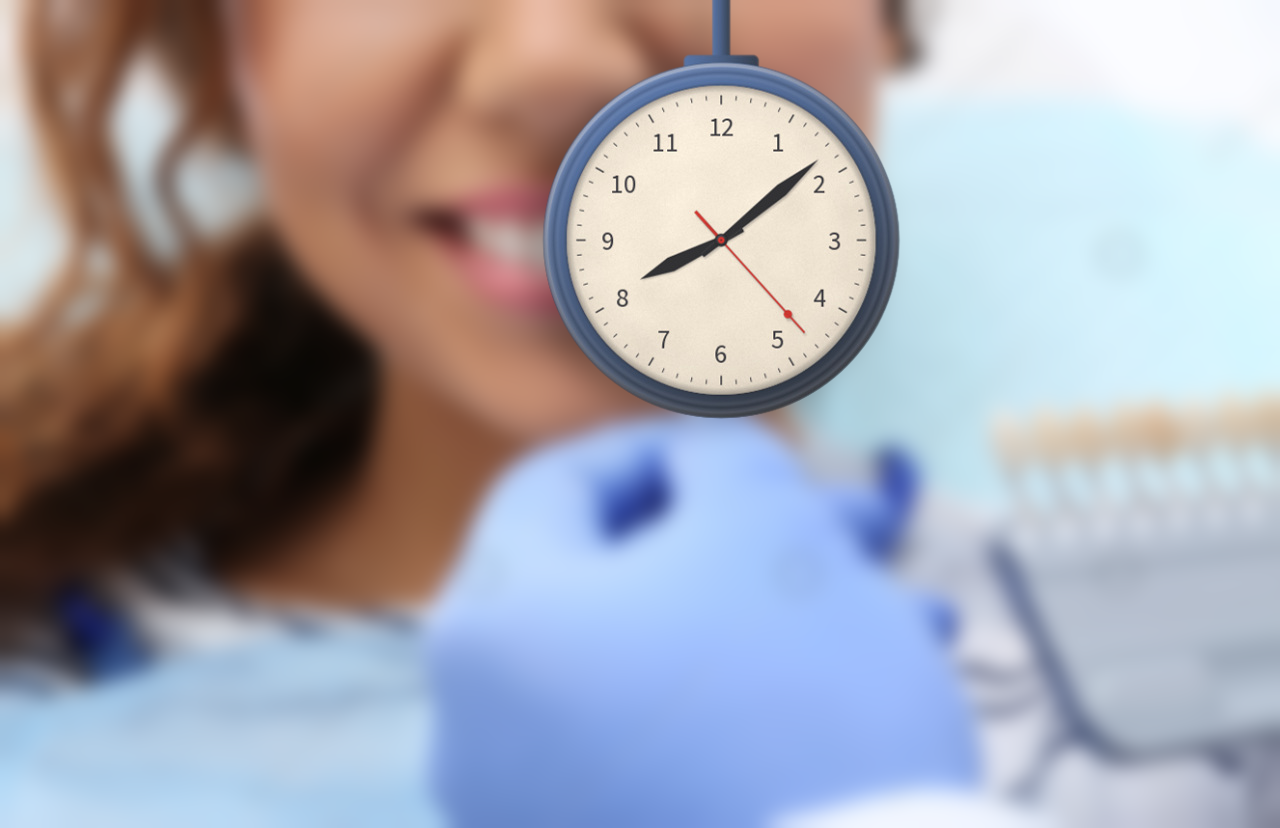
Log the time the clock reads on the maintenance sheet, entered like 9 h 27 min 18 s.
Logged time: 8 h 08 min 23 s
